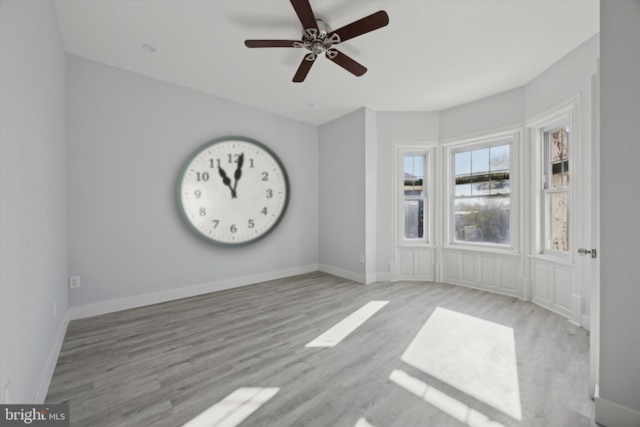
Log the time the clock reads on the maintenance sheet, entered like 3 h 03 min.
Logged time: 11 h 02 min
